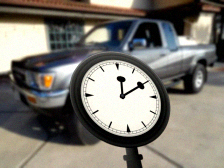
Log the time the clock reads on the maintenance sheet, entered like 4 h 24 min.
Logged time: 12 h 10 min
